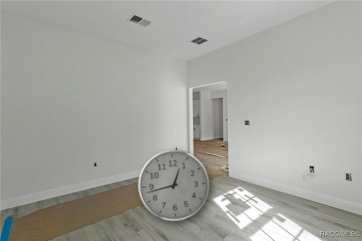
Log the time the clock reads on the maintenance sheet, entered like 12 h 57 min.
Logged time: 12 h 43 min
